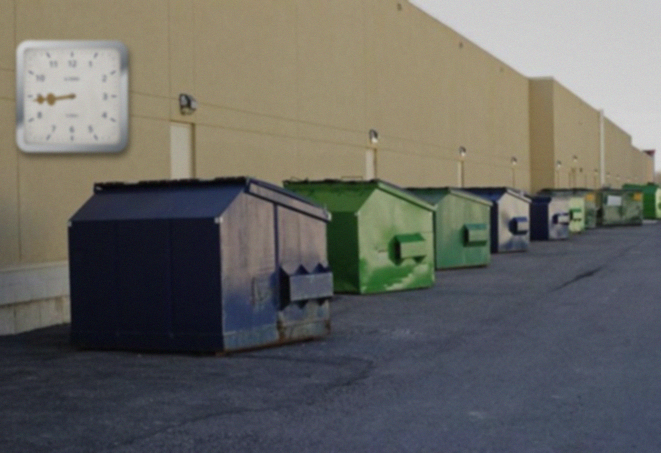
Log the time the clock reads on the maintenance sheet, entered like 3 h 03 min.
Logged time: 8 h 44 min
